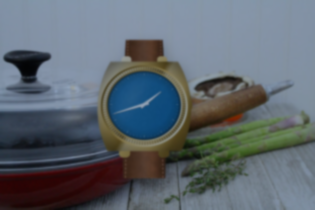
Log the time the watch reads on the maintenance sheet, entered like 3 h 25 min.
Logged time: 1 h 42 min
